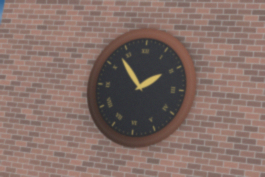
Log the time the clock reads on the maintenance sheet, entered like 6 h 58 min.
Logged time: 1 h 53 min
